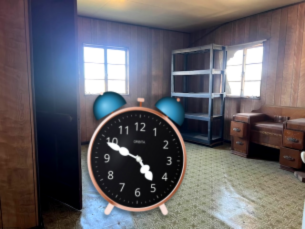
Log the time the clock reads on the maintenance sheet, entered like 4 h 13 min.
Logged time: 4 h 49 min
